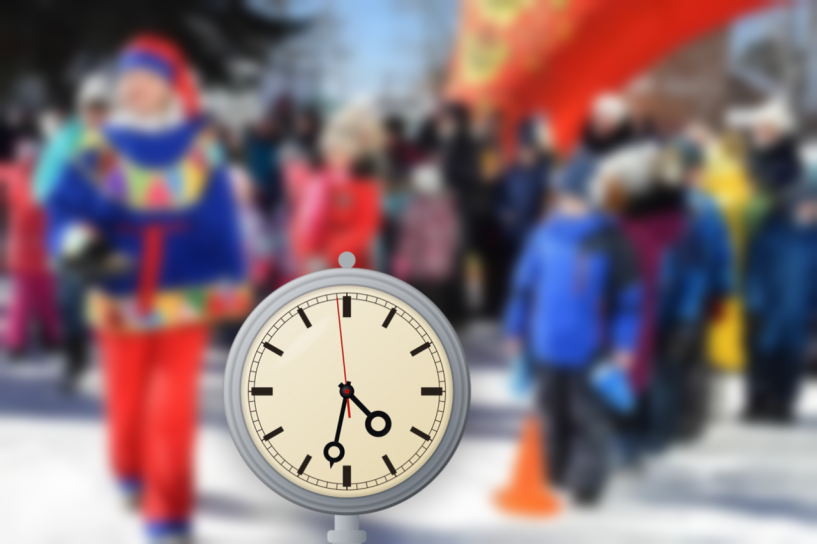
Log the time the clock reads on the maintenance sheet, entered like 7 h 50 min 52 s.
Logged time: 4 h 31 min 59 s
